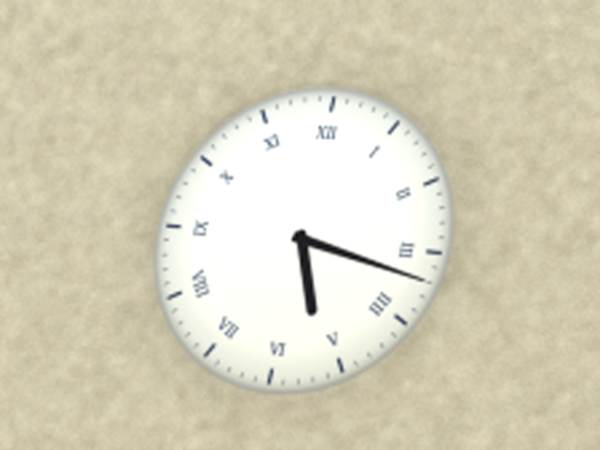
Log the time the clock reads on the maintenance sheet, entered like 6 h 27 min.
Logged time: 5 h 17 min
